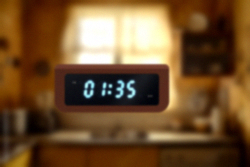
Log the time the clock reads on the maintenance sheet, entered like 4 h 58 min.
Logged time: 1 h 35 min
